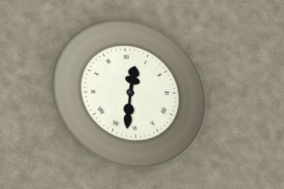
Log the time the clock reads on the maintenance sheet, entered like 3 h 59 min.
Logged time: 12 h 32 min
